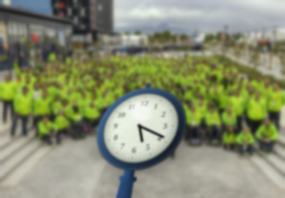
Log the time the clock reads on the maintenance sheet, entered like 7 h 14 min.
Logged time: 5 h 19 min
